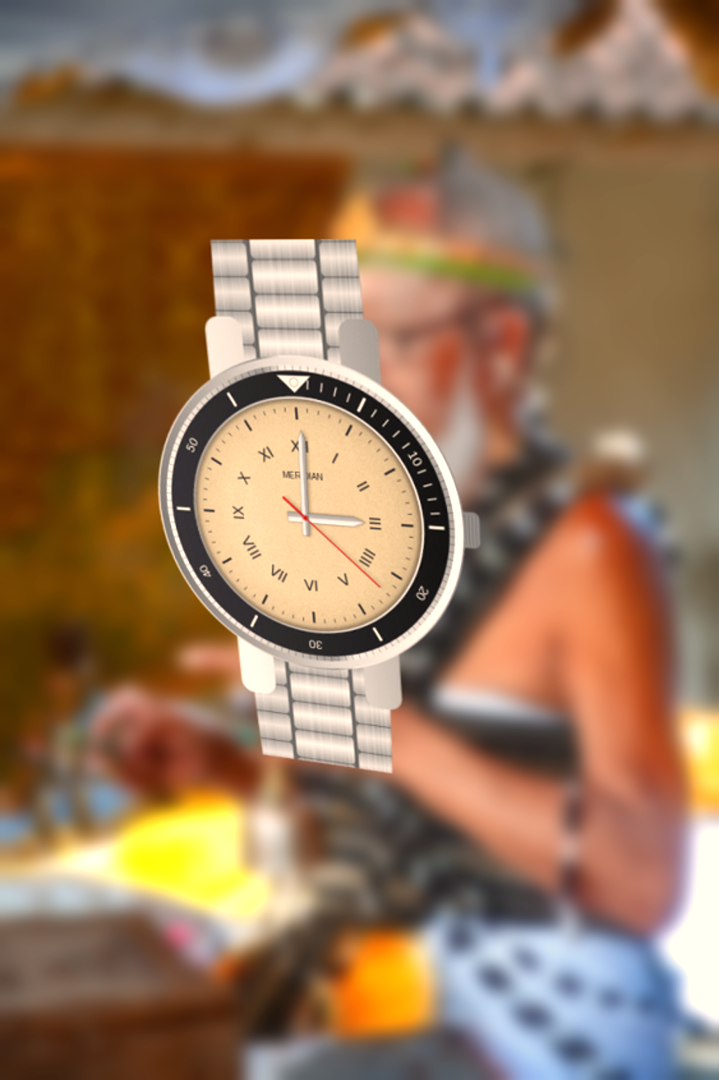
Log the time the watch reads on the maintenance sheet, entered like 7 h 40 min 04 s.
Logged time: 3 h 00 min 22 s
